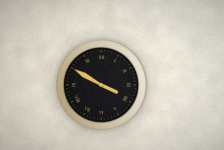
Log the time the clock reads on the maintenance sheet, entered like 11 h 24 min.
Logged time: 3 h 50 min
